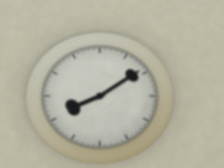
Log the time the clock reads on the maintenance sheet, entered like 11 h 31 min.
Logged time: 8 h 09 min
